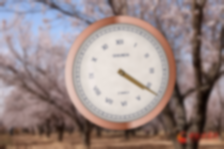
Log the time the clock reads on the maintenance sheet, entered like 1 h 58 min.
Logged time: 4 h 21 min
